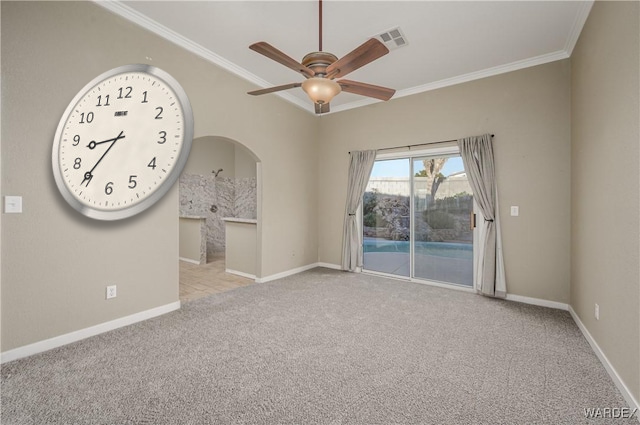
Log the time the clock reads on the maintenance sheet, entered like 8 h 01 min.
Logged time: 8 h 36 min
